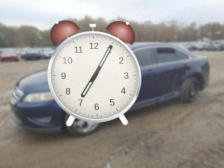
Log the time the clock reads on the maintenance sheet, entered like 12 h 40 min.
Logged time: 7 h 05 min
